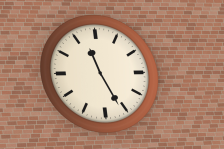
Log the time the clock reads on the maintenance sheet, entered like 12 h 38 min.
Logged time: 11 h 26 min
